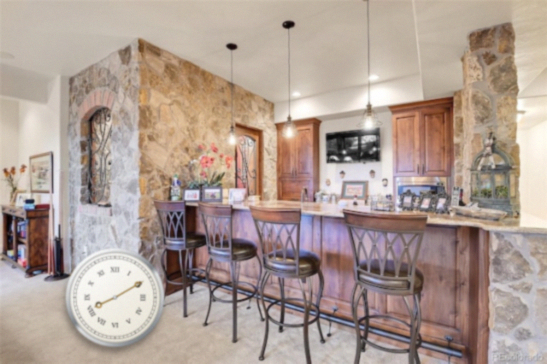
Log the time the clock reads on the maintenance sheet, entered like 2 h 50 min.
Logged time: 8 h 10 min
